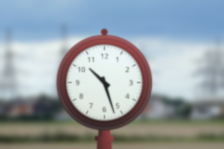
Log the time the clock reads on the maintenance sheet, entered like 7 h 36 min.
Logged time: 10 h 27 min
